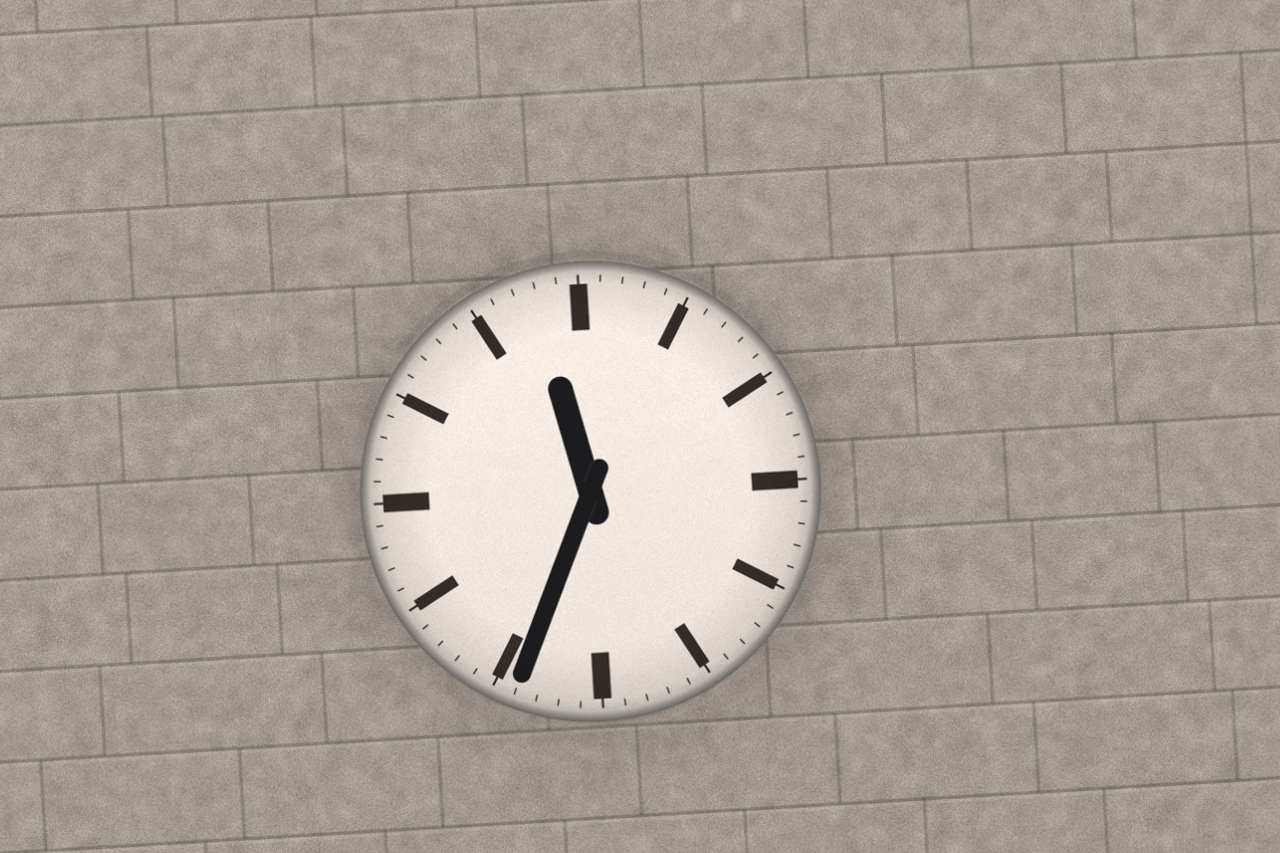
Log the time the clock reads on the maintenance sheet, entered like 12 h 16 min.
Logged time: 11 h 34 min
